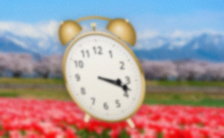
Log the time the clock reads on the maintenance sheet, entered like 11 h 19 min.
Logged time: 3 h 18 min
